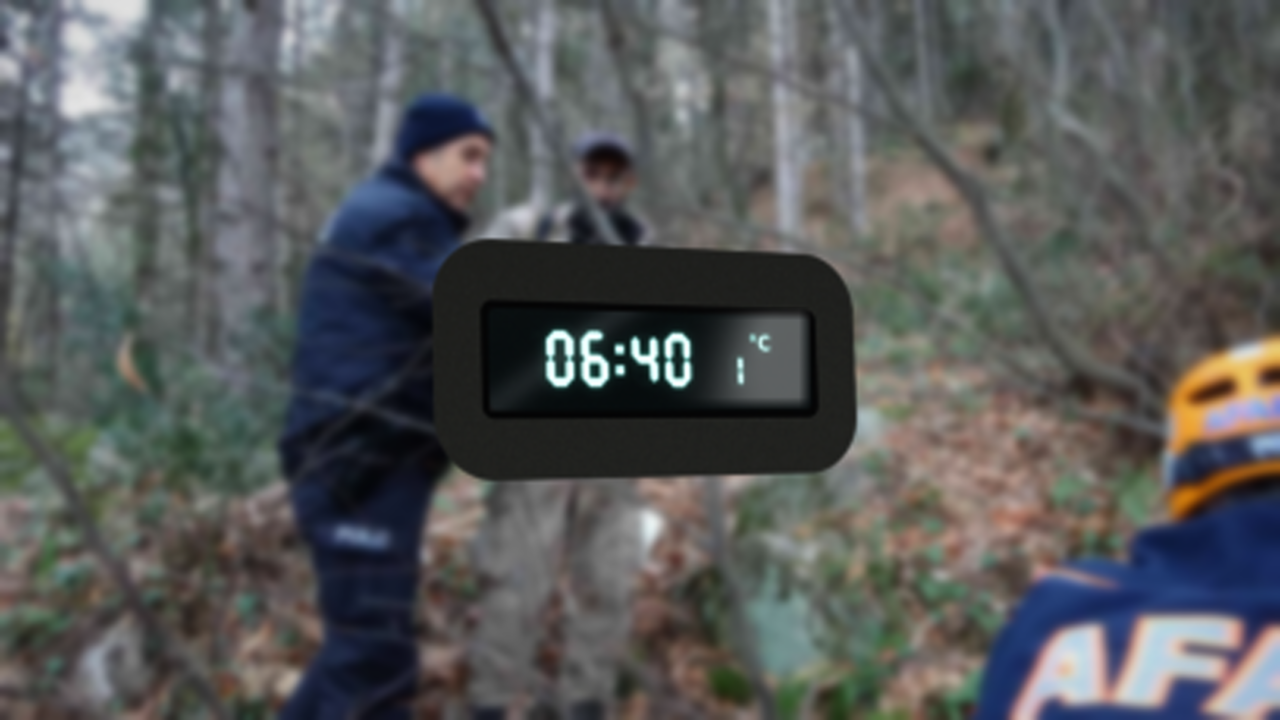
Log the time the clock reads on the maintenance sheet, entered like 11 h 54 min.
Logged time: 6 h 40 min
